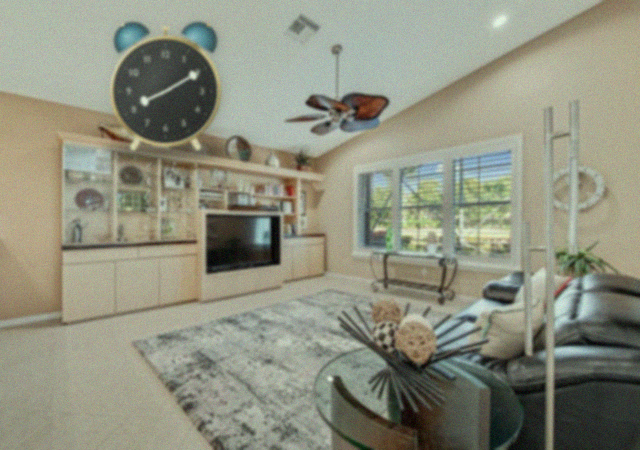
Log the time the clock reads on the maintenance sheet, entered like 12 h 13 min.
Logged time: 8 h 10 min
